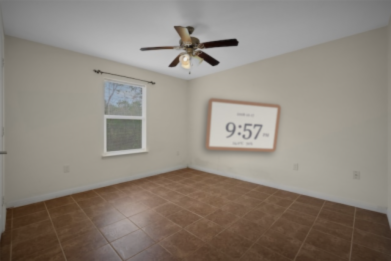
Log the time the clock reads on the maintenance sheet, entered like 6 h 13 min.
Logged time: 9 h 57 min
